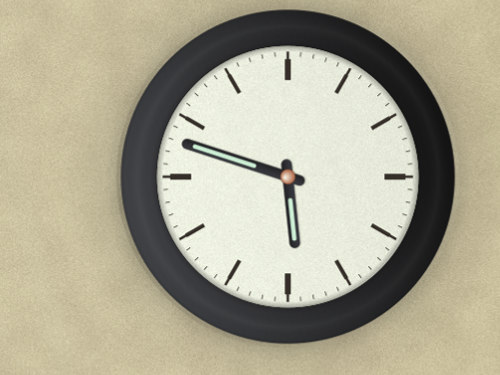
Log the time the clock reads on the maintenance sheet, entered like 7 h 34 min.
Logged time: 5 h 48 min
